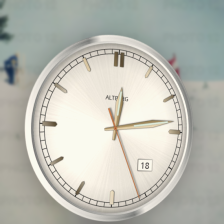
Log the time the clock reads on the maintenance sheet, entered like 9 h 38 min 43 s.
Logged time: 12 h 13 min 26 s
